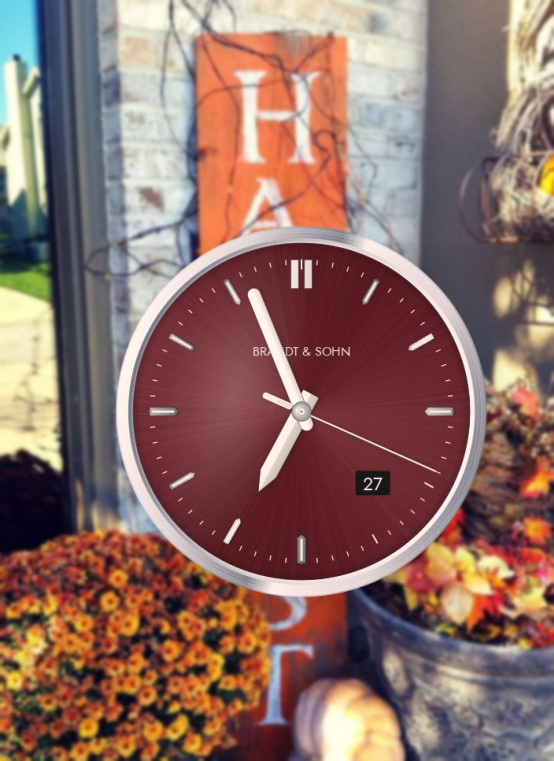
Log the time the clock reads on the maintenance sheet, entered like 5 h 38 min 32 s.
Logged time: 6 h 56 min 19 s
